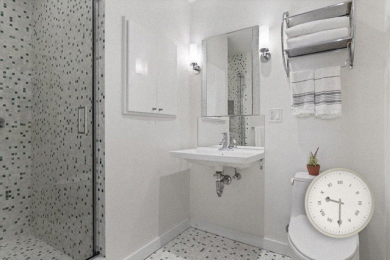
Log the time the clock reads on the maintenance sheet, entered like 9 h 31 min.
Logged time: 9 h 30 min
